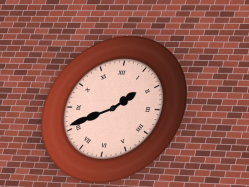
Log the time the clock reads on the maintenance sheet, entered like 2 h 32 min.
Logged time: 1 h 41 min
